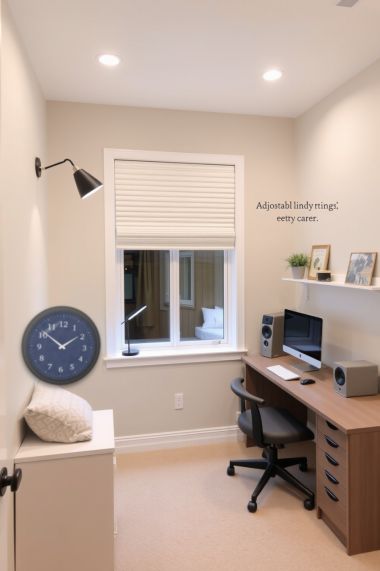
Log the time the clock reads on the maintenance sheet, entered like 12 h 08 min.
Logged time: 1 h 51 min
